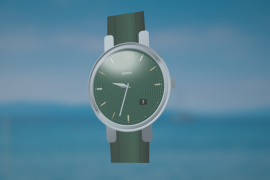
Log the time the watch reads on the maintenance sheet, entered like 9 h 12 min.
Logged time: 9 h 33 min
